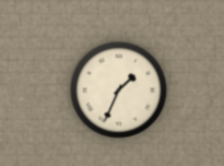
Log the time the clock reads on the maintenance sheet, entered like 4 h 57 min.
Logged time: 1 h 34 min
